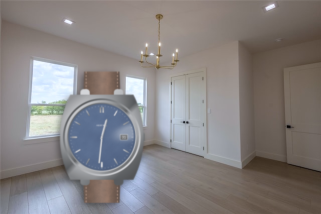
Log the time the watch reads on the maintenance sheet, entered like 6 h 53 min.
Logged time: 12 h 31 min
